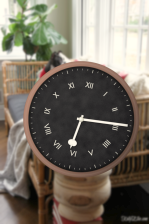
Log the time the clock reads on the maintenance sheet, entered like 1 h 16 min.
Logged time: 6 h 14 min
